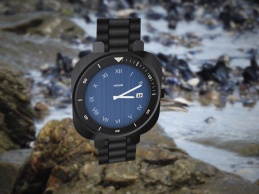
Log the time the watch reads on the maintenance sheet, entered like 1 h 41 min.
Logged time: 3 h 11 min
